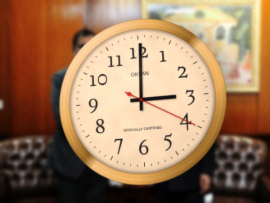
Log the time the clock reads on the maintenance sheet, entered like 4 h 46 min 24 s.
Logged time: 3 h 00 min 20 s
